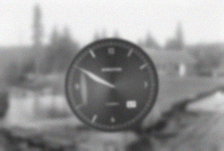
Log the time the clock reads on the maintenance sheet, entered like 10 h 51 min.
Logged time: 9 h 50 min
